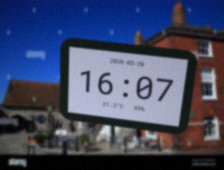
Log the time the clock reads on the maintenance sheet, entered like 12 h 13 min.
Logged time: 16 h 07 min
